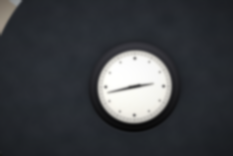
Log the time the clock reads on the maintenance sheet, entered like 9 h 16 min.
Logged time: 2 h 43 min
